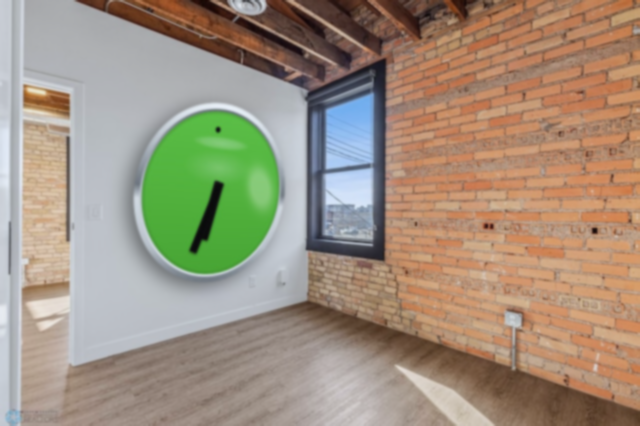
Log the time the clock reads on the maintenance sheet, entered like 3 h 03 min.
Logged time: 6 h 34 min
